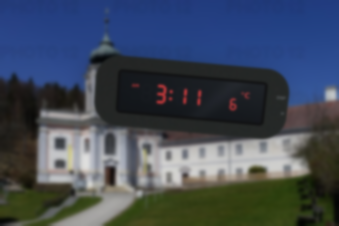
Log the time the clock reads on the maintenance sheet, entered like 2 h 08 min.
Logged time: 3 h 11 min
